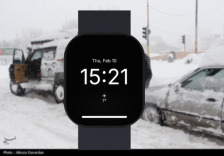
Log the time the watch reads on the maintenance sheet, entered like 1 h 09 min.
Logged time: 15 h 21 min
